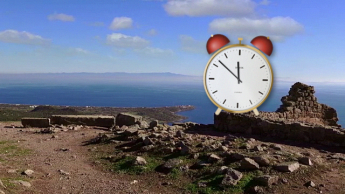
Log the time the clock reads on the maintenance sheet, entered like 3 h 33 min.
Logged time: 11 h 52 min
